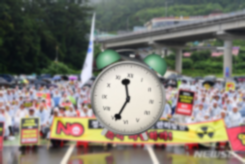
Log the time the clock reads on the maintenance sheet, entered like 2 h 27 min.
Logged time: 11 h 34 min
